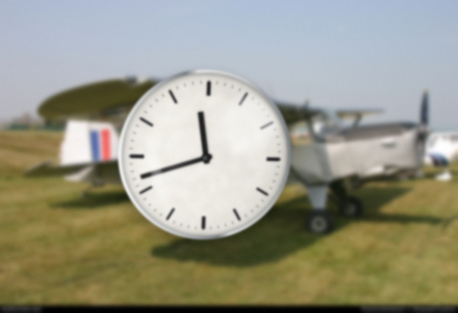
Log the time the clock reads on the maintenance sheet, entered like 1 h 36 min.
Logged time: 11 h 42 min
